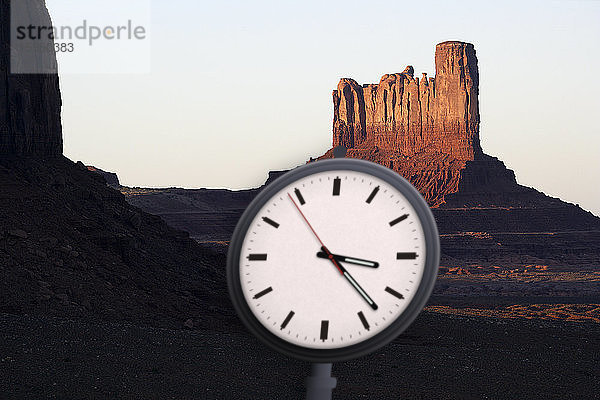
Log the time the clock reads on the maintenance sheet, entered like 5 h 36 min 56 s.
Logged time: 3 h 22 min 54 s
